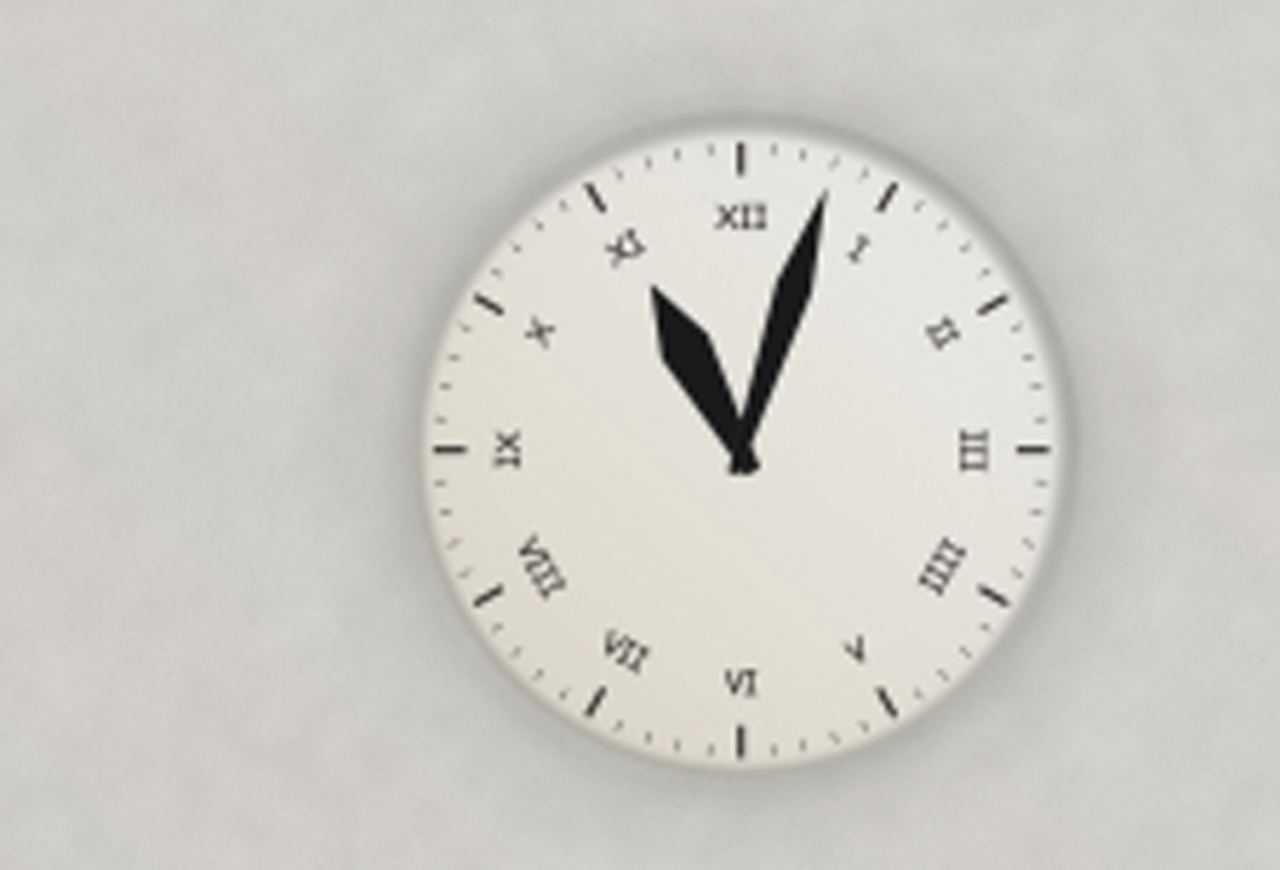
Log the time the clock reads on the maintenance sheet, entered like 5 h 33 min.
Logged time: 11 h 03 min
